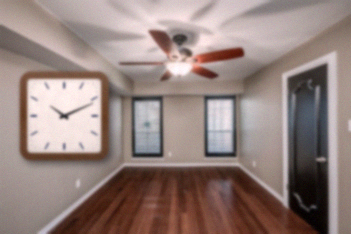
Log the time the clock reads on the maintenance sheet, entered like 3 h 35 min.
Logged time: 10 h 11 min
